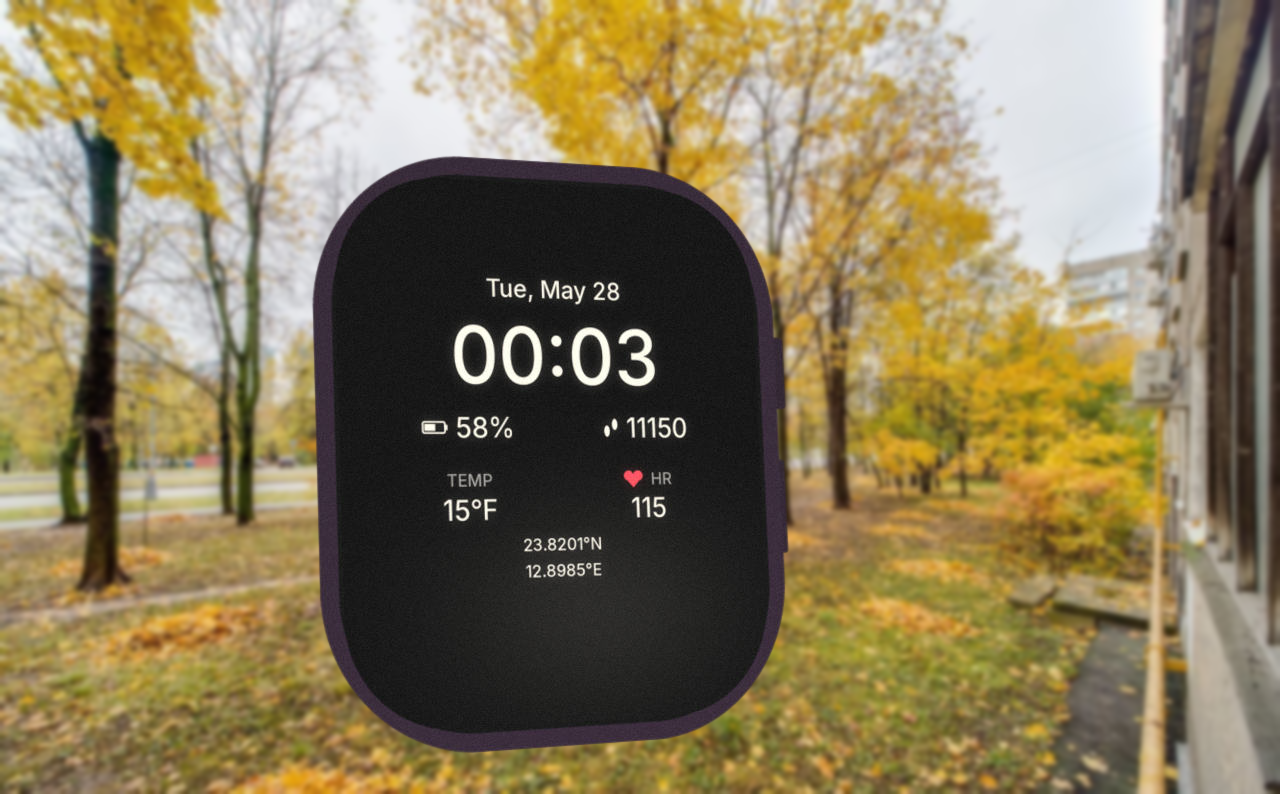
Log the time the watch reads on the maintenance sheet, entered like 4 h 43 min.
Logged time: 0 h 03 min
